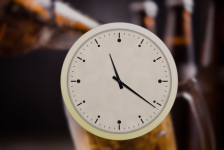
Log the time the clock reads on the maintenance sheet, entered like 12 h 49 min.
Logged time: 11 h 21 min
